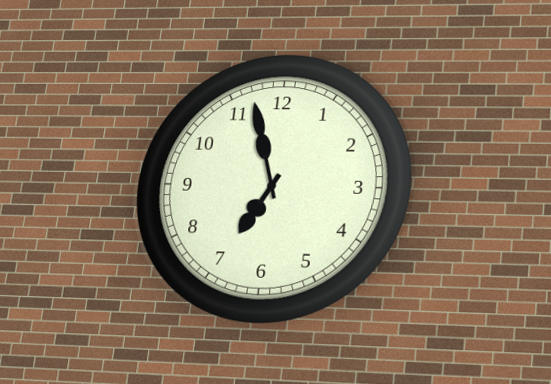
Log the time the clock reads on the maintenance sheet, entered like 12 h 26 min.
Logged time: 6 h 57 min
